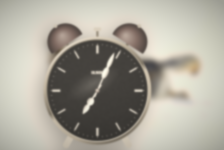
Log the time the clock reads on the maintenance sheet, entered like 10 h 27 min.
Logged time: 7 h 04 min
